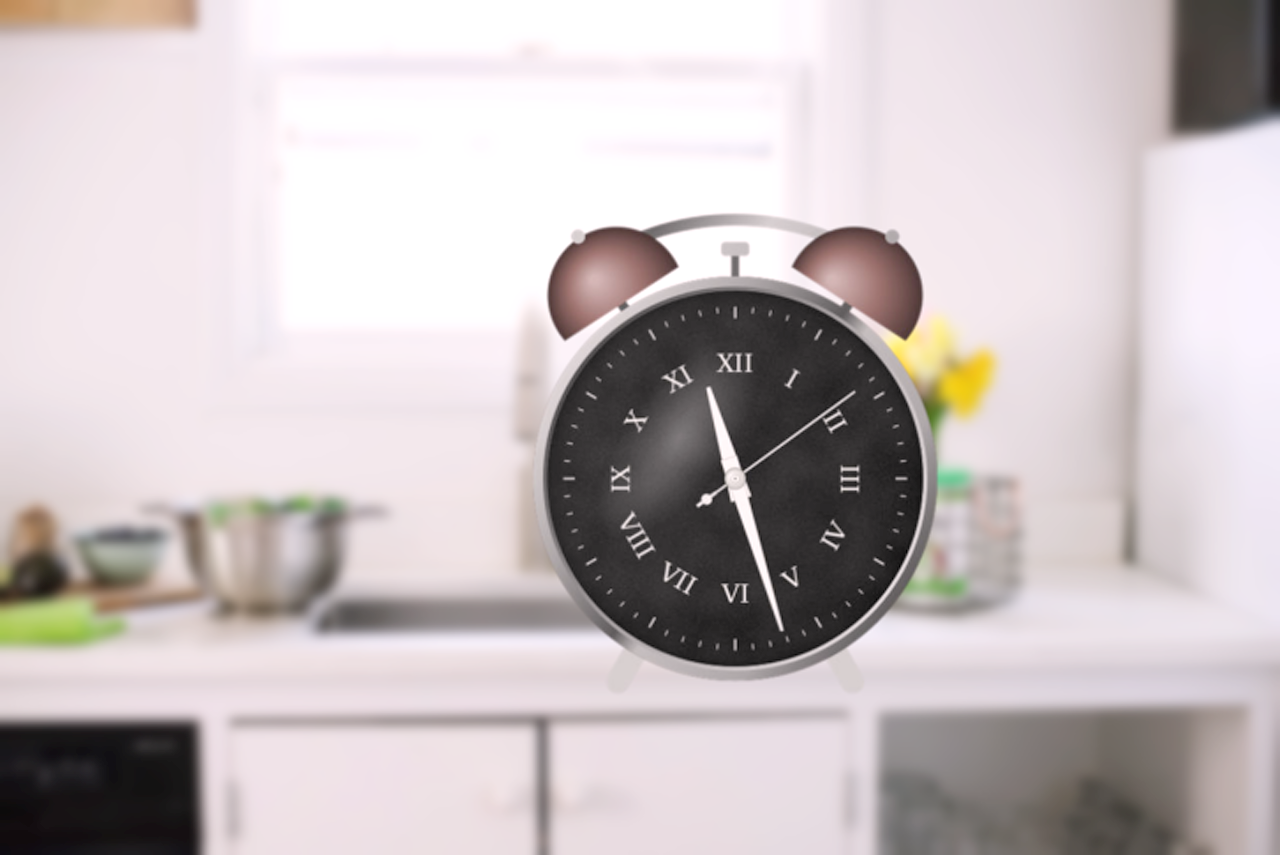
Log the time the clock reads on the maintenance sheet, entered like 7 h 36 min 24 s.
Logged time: 11 h 27 min 09 s
